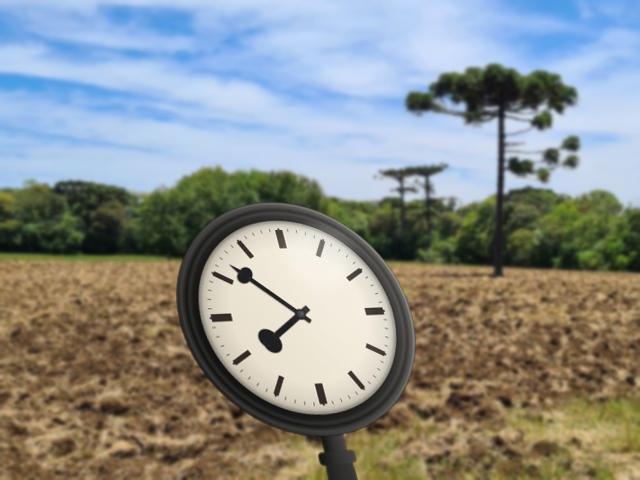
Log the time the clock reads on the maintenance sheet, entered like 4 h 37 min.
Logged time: 7 h 52 min
